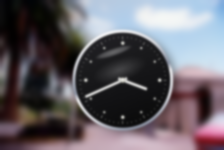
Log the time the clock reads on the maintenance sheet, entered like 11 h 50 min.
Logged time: 3 h 41 min
